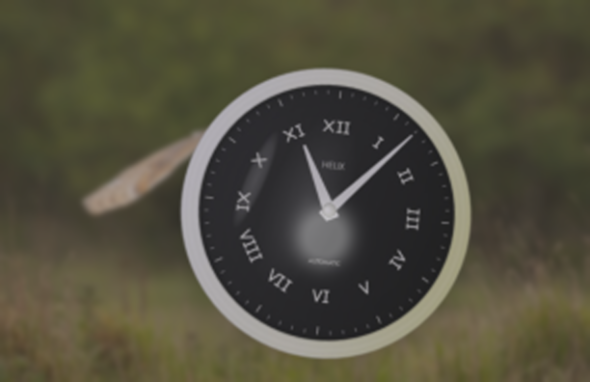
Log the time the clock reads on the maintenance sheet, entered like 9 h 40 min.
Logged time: 11 h 07 min
